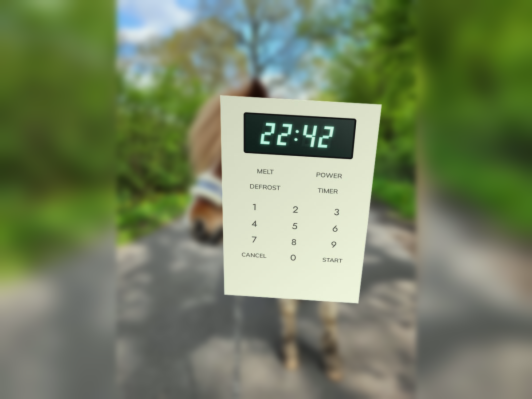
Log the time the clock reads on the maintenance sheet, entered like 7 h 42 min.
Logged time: 22 h 42 min
